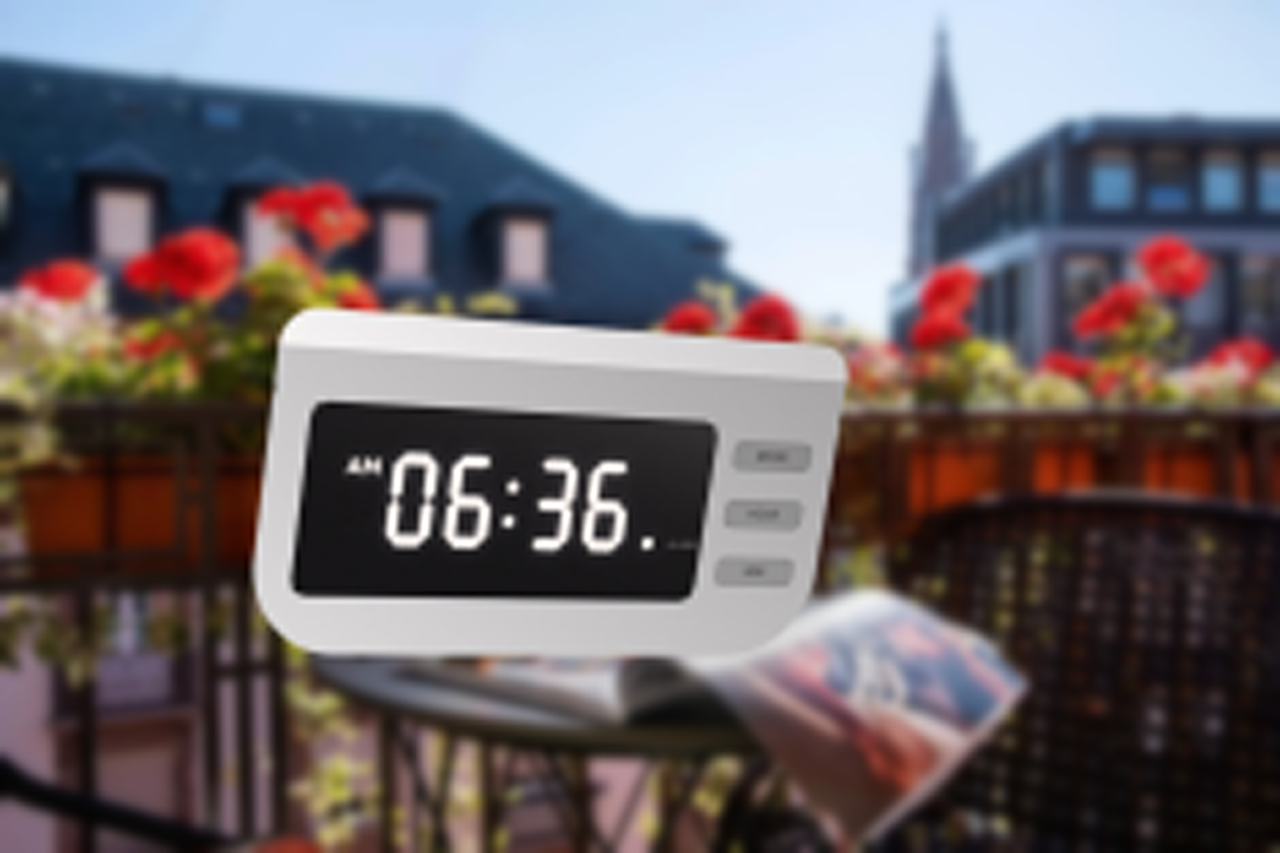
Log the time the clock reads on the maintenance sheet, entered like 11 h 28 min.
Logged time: 6 h 36 min
